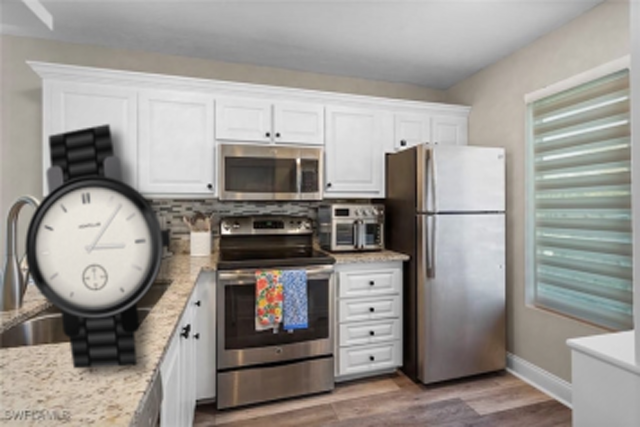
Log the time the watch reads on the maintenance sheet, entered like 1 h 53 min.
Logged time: 3 h 07 min
